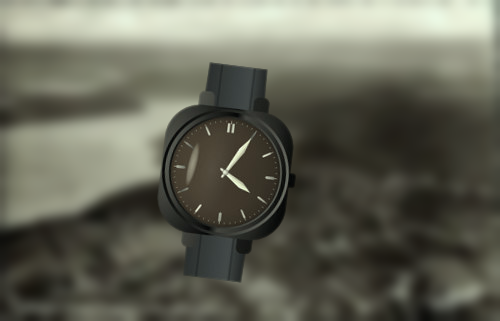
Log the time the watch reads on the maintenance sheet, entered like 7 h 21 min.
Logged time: 4 h 05 min
